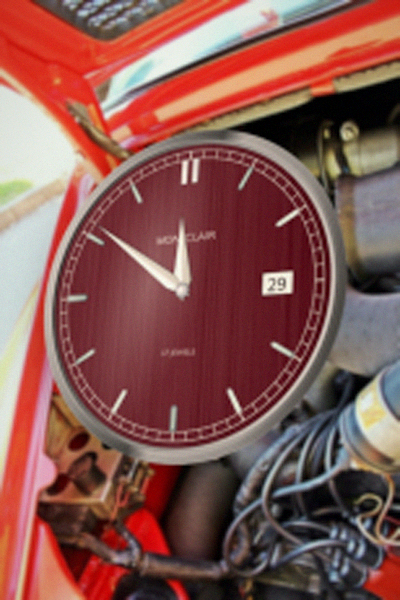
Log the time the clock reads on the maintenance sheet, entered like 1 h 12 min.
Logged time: 11 h 51 min
